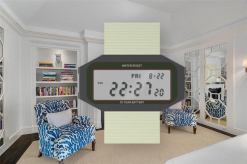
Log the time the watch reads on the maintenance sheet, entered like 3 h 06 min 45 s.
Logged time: 22 h 27 min 20 s
